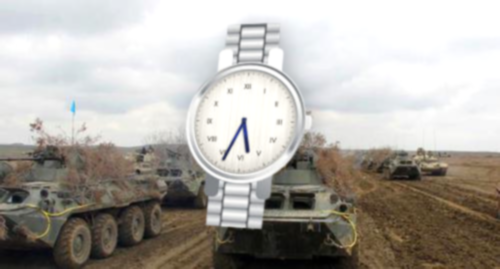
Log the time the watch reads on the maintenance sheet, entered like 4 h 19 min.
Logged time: 5 h 34 min
